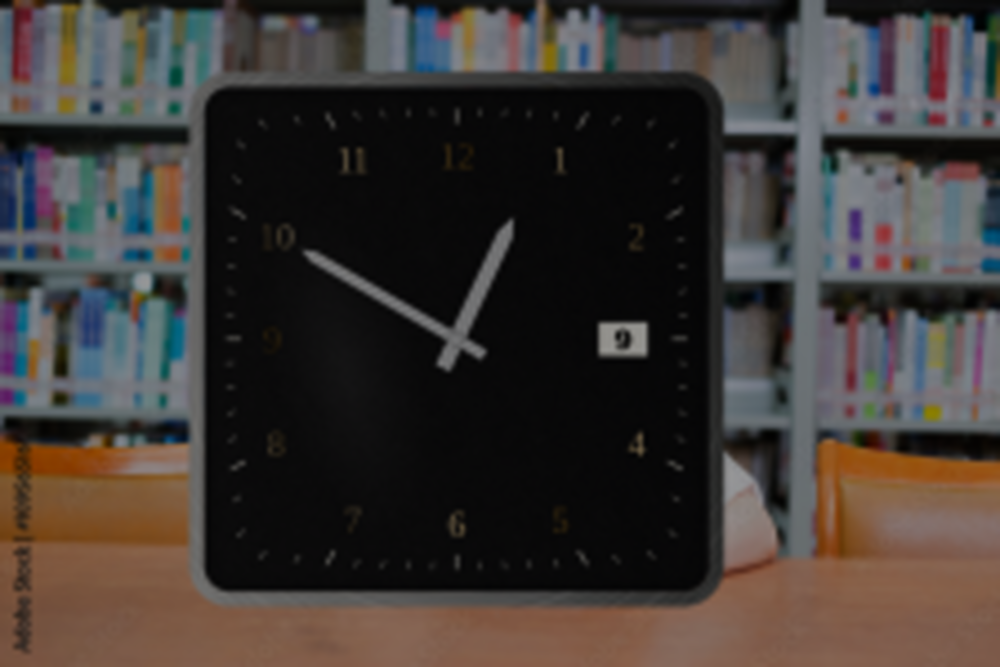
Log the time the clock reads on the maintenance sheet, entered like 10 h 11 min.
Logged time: 12 h 50 min
